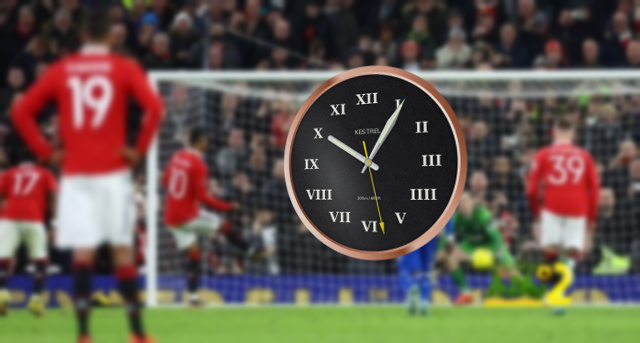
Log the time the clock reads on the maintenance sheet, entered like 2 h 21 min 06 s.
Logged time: 10 h 05 min 28 s
